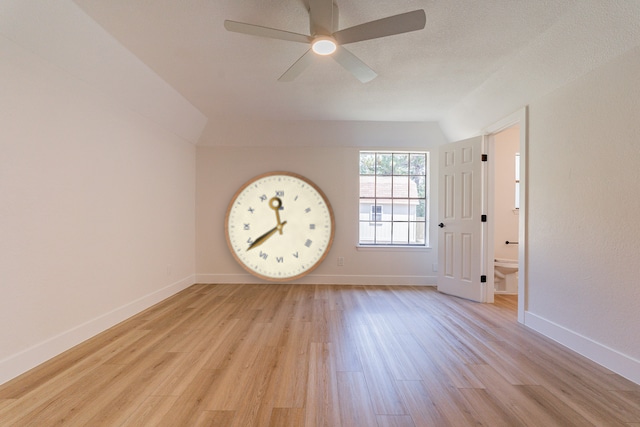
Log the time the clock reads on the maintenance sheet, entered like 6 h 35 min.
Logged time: 11 h 39 min
